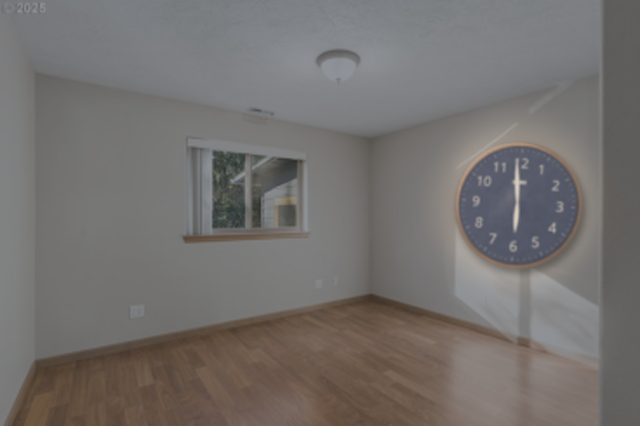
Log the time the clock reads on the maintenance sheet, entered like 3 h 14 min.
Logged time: 5 h 59 min
